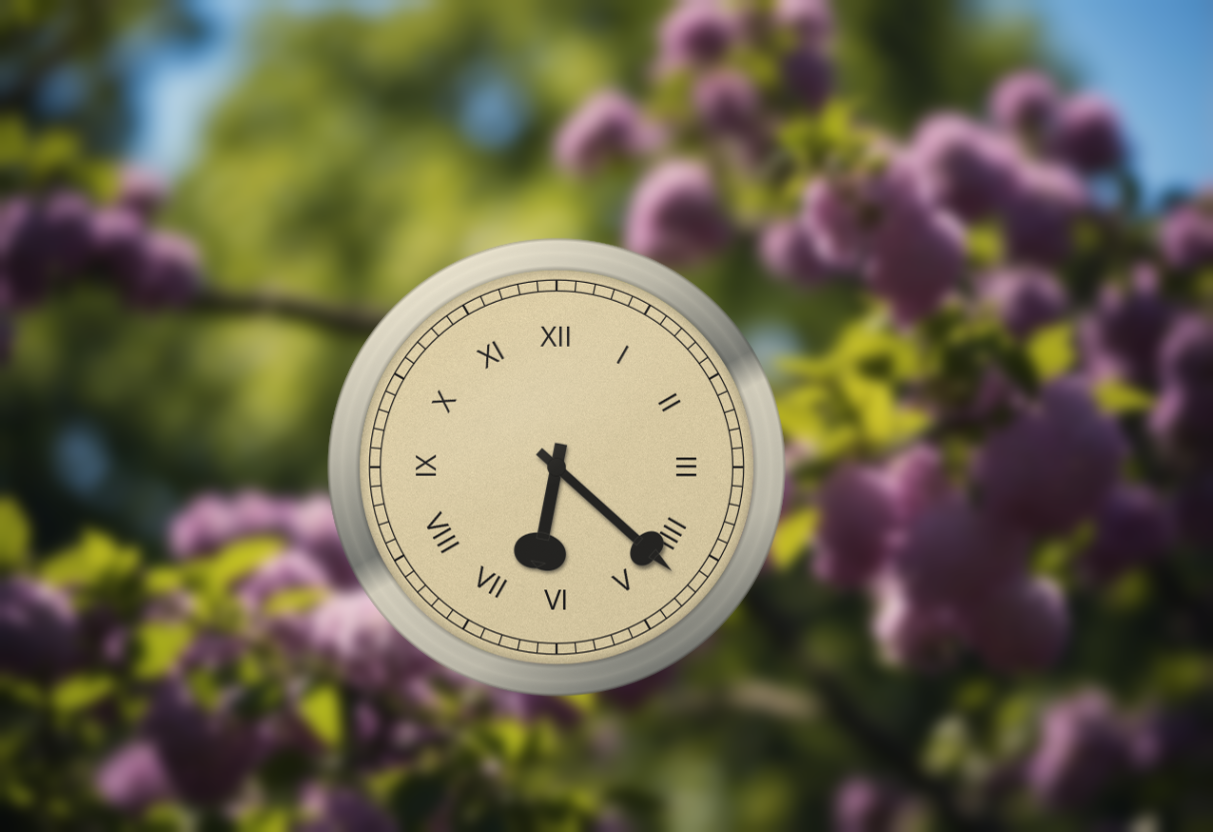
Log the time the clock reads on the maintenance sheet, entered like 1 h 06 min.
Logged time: 6 h 22 min
